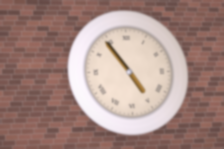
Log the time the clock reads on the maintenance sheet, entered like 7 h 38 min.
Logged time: 4 h 54 min
